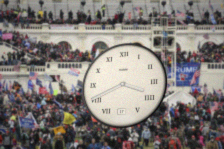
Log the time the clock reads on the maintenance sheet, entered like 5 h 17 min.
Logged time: 3 h 41 min
